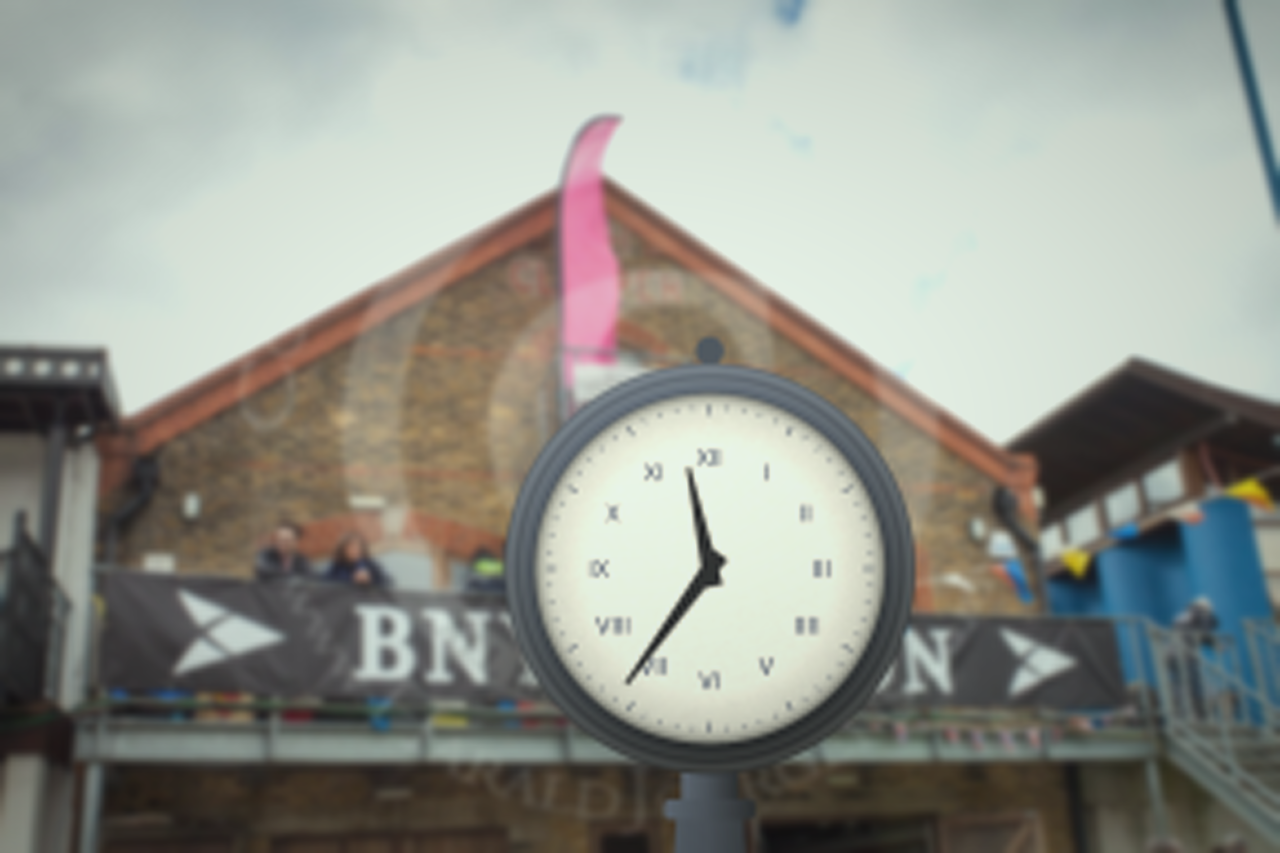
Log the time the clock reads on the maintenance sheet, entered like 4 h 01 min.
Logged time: 11 h 36 min
